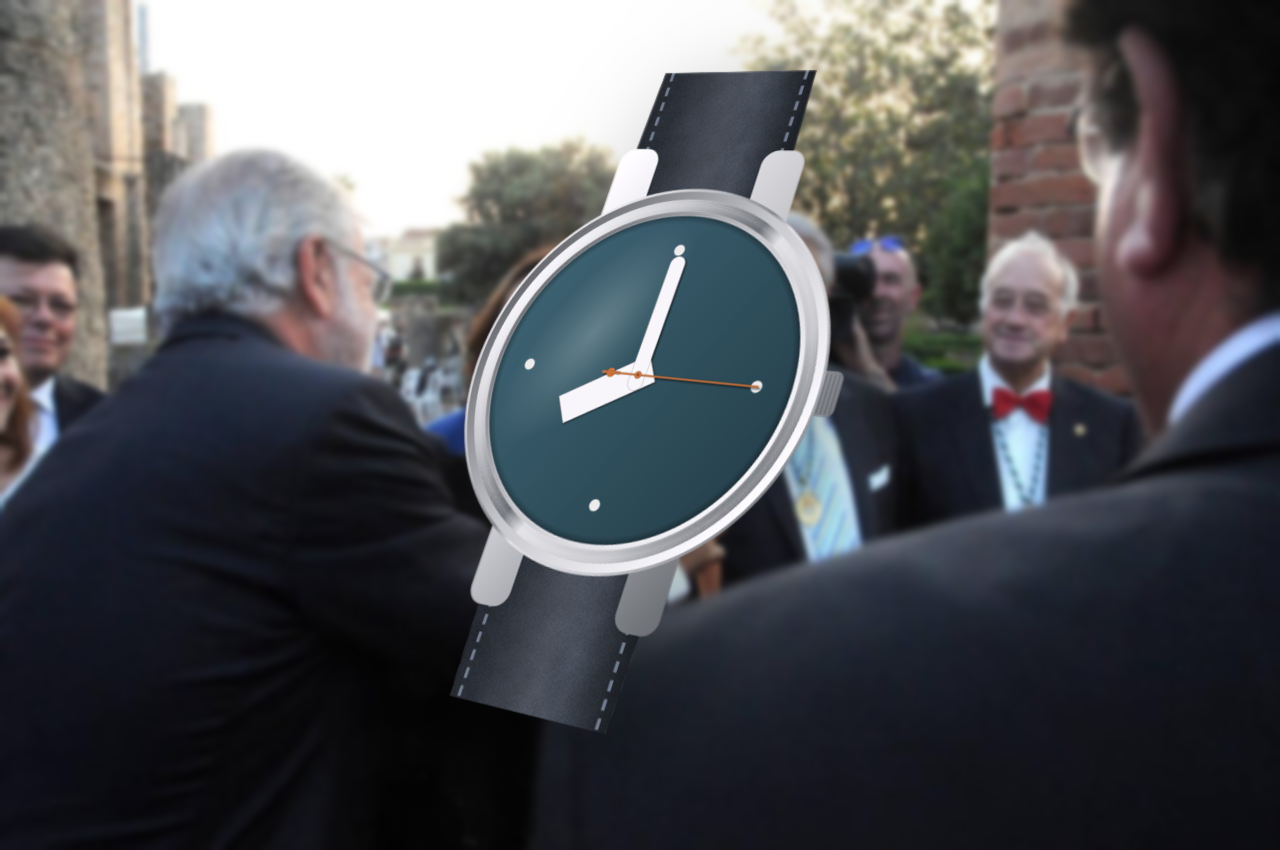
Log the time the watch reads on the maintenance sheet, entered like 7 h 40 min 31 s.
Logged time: 8 h 00 min 15 s
